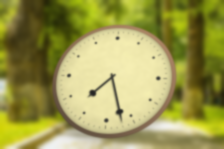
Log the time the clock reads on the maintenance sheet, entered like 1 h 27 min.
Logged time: 7 h 27 min
